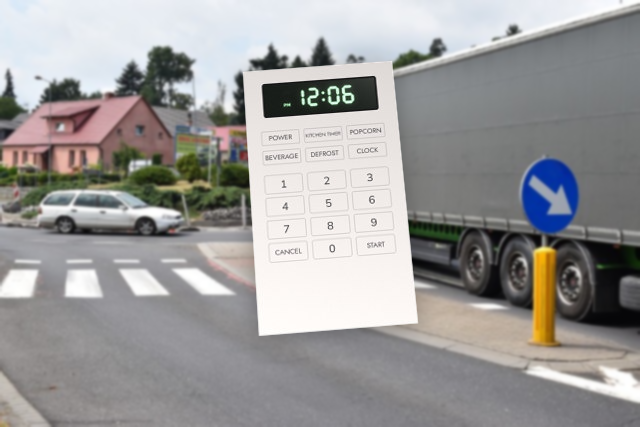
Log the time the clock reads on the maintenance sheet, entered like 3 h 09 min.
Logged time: 12 h 06 min
